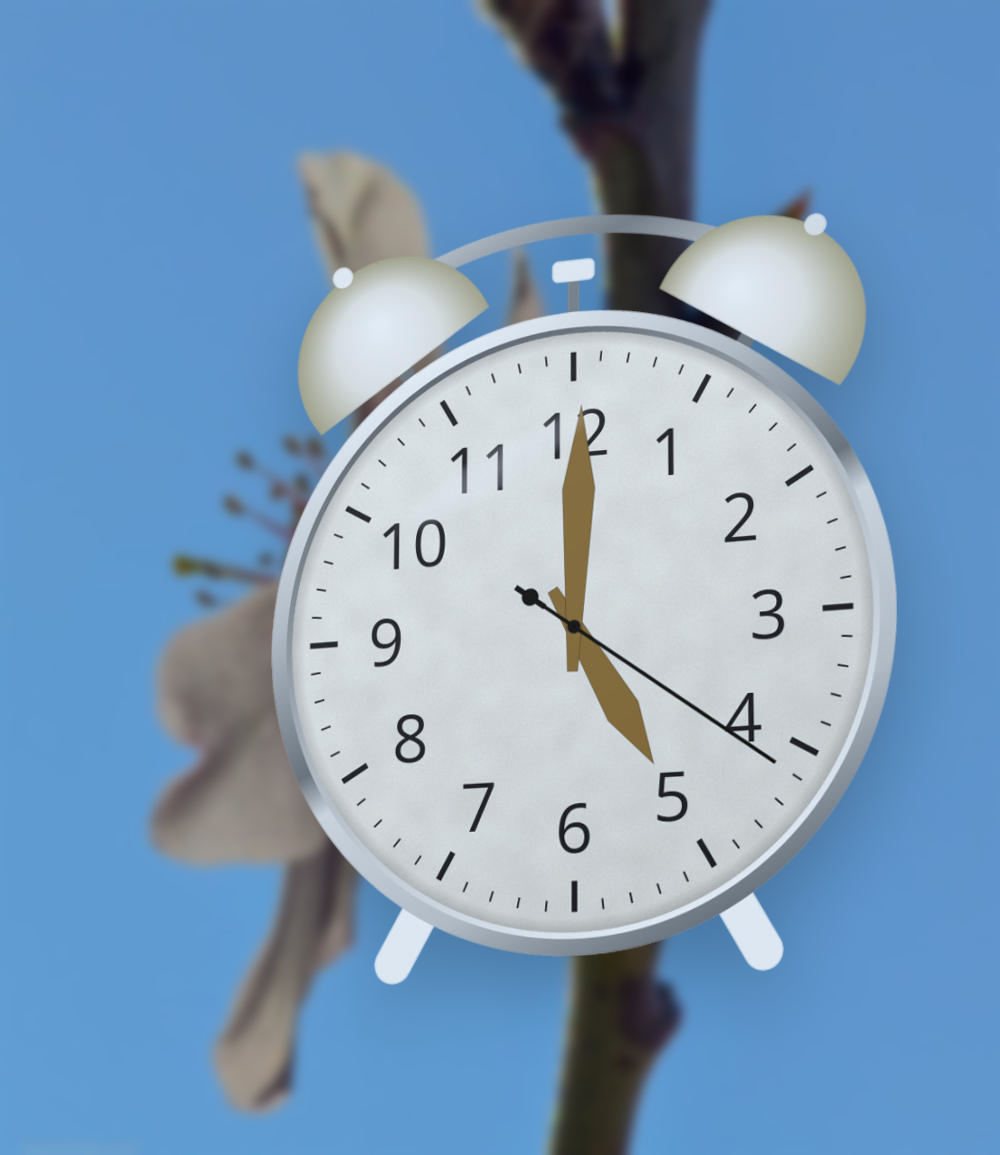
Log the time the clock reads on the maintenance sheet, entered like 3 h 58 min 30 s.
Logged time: 5 h 00 min 21 s
